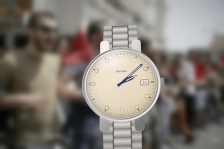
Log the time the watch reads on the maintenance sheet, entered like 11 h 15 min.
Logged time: 2 h 08 min
